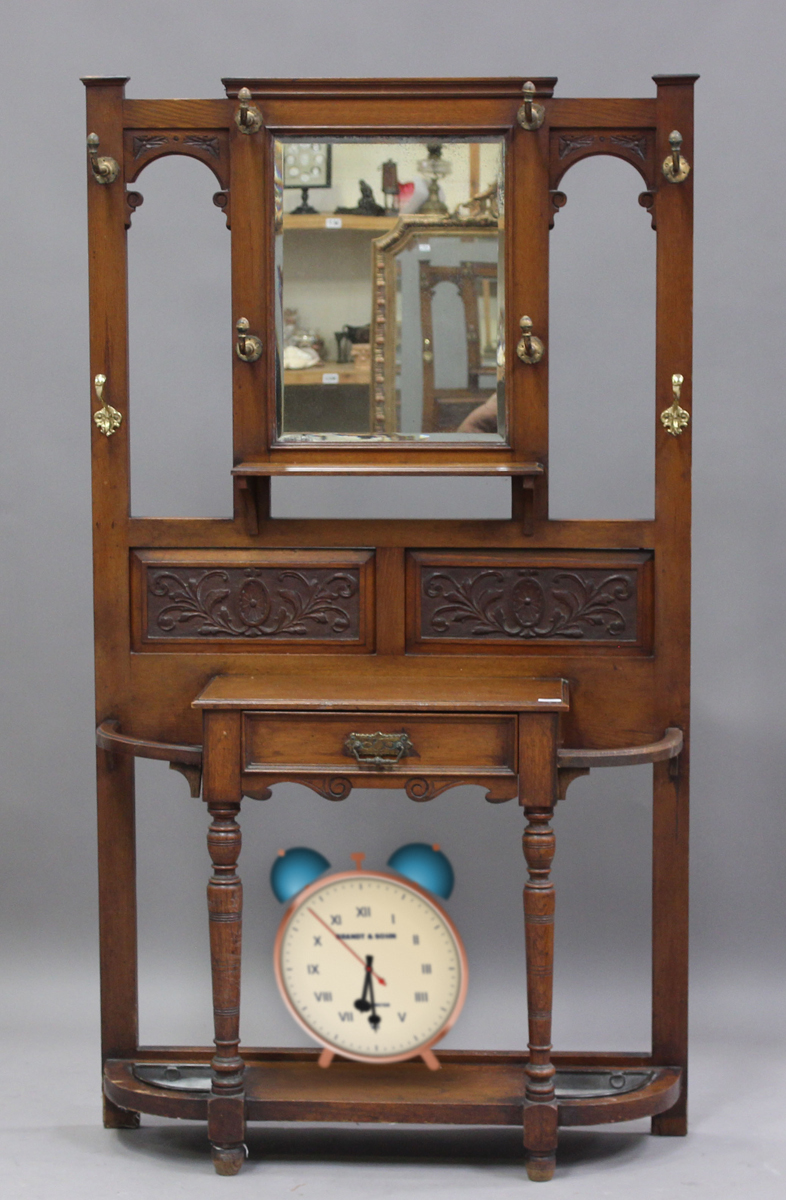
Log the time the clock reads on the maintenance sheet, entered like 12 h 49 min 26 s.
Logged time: 6 h 29 min 53 s
